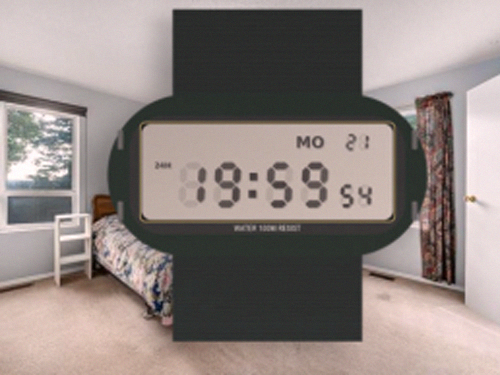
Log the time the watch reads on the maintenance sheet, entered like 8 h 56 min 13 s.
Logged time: 19 h 59 min 54 s
